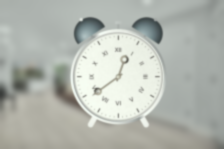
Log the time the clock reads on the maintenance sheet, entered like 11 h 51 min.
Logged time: 12 h 39 min
